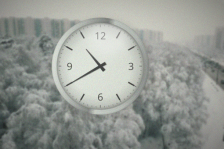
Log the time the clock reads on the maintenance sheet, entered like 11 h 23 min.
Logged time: 10 h 40 min
